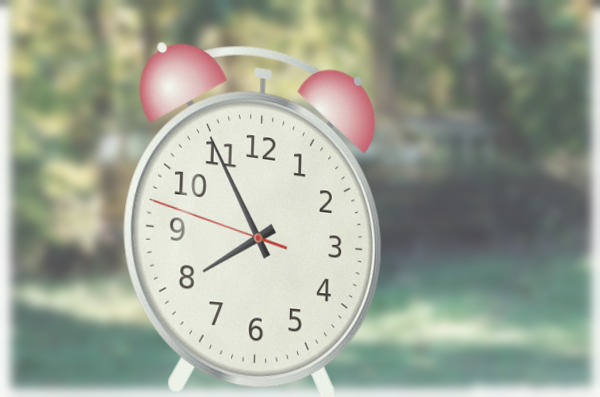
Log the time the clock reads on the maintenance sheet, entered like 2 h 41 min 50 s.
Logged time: 7 h 54 min 47 s
